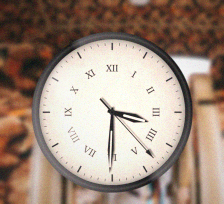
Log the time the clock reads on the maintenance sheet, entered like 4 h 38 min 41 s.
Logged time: 3 h 30 min 23 s
